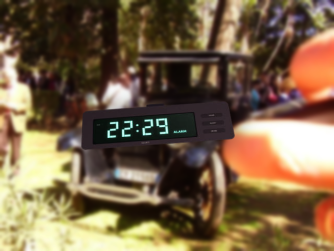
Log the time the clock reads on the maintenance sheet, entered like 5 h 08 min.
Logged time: 22 h 29 min
